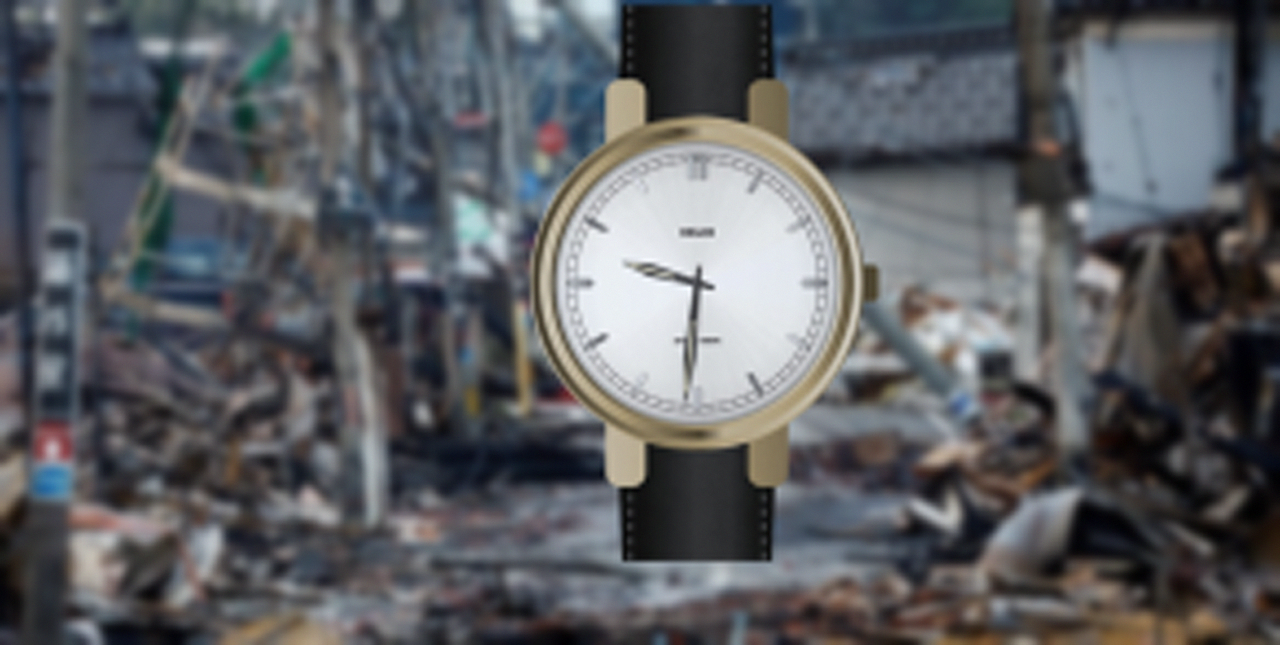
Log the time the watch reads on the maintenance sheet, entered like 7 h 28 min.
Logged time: 9 h 31 min
